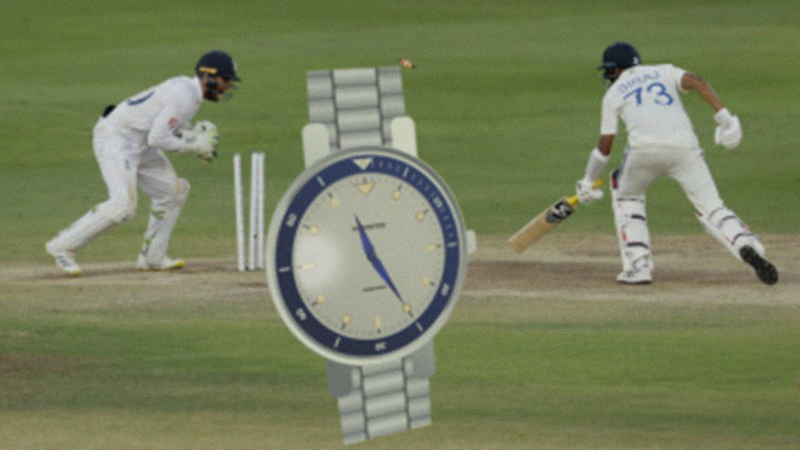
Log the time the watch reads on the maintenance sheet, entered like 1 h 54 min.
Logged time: 11 h 25 min
